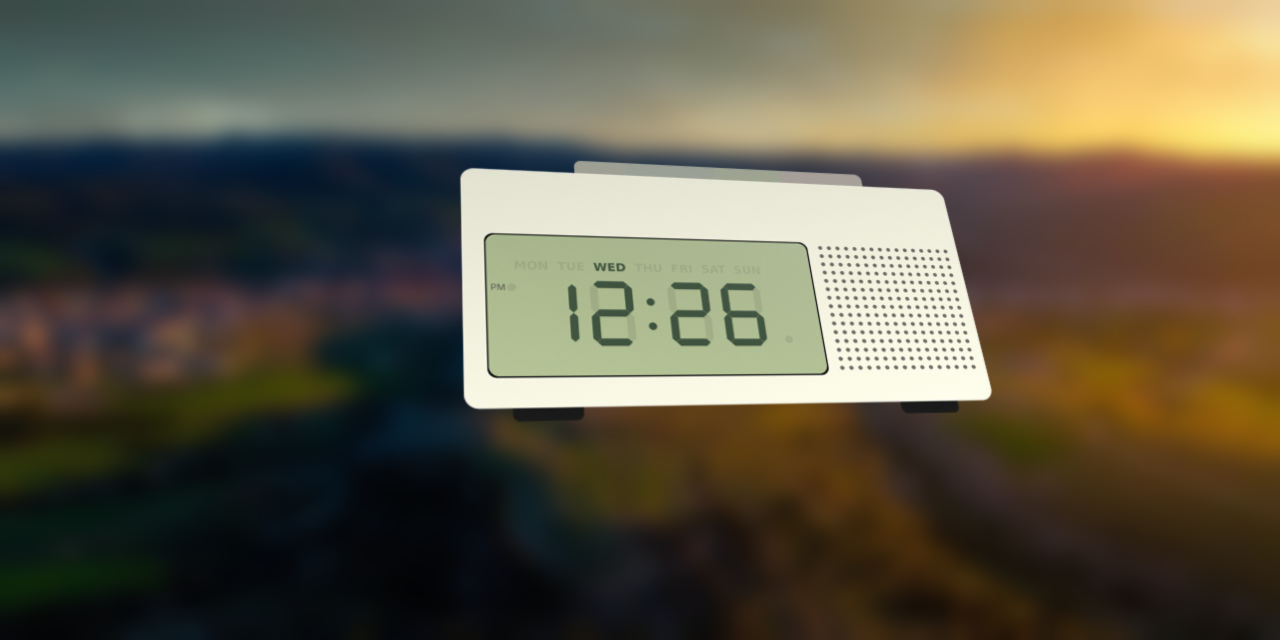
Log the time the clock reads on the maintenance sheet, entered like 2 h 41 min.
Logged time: 12 h 26 min
